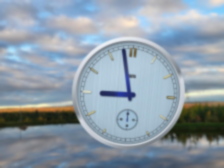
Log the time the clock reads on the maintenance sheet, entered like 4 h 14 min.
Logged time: 8 h 58 min
